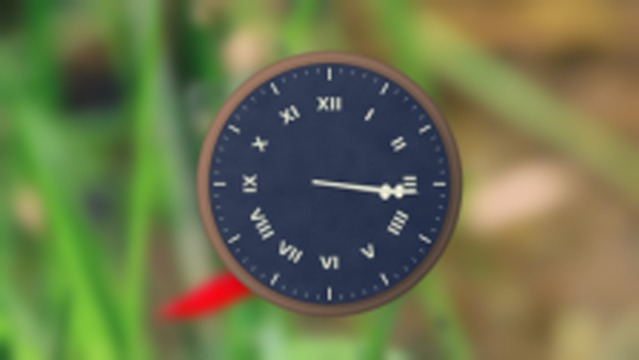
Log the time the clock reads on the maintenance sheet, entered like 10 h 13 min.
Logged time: 3 h 16 min
